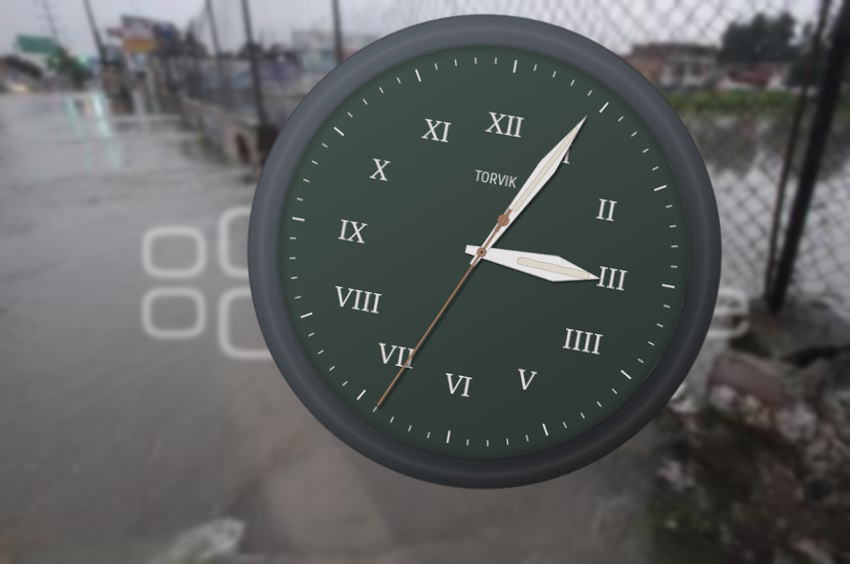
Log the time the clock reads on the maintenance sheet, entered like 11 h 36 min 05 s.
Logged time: 3 h 04 min 34 s
